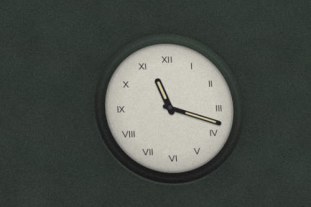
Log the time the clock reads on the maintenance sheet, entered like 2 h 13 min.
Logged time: 11 h 18 min
